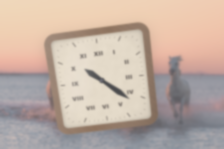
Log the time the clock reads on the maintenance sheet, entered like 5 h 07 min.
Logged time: 10 h 22 min
